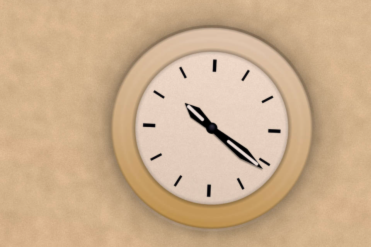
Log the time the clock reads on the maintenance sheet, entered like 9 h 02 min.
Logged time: 10 h 21 min
